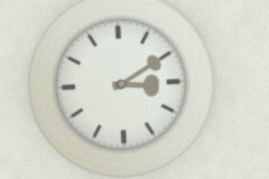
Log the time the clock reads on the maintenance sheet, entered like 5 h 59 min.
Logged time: 3 h 10 min
